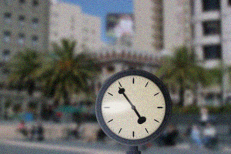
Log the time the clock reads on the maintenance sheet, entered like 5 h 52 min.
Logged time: 4 h 54 min
